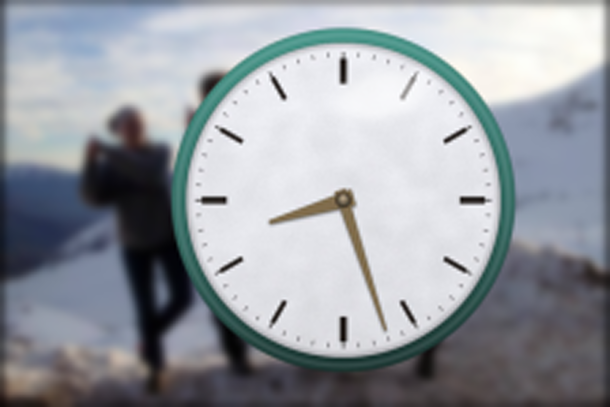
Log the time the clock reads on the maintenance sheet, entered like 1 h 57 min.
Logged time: 8 h 27 min
